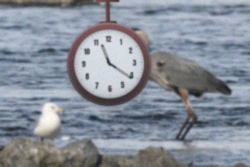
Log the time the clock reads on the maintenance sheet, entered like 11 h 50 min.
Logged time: 11 h 21 min
